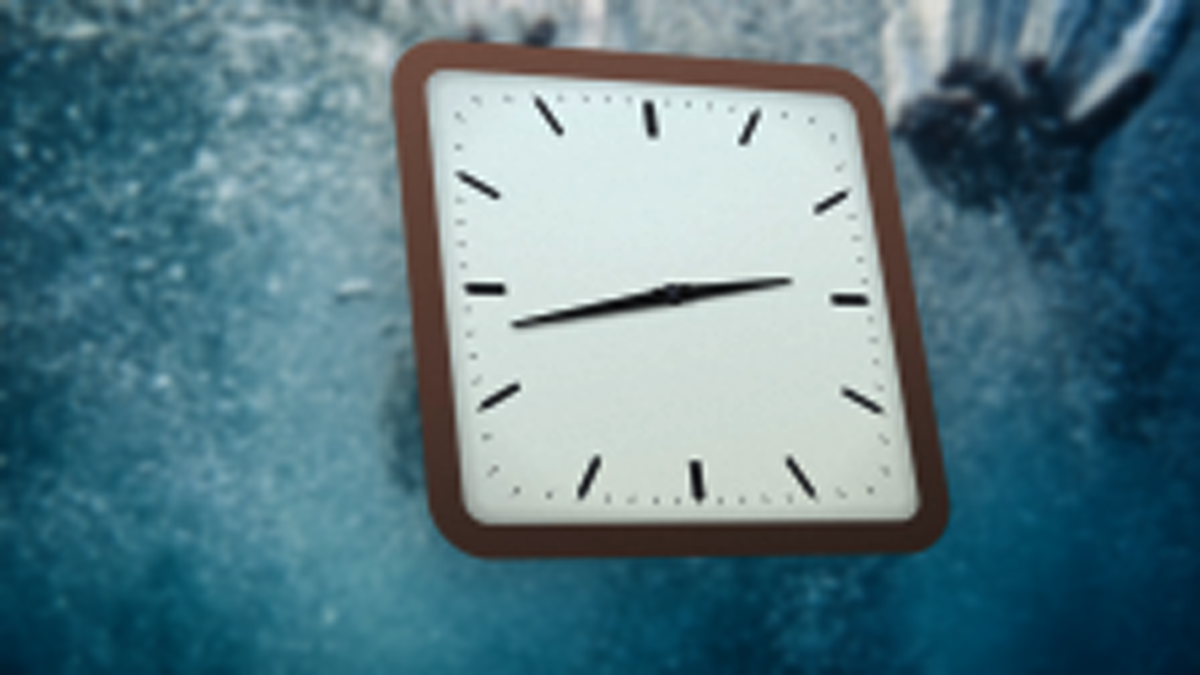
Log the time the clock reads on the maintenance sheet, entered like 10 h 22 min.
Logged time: 2 h 43 min
